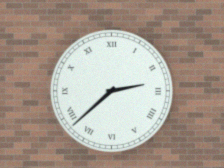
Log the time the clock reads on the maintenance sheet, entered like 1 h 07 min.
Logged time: 2 h 38 min
